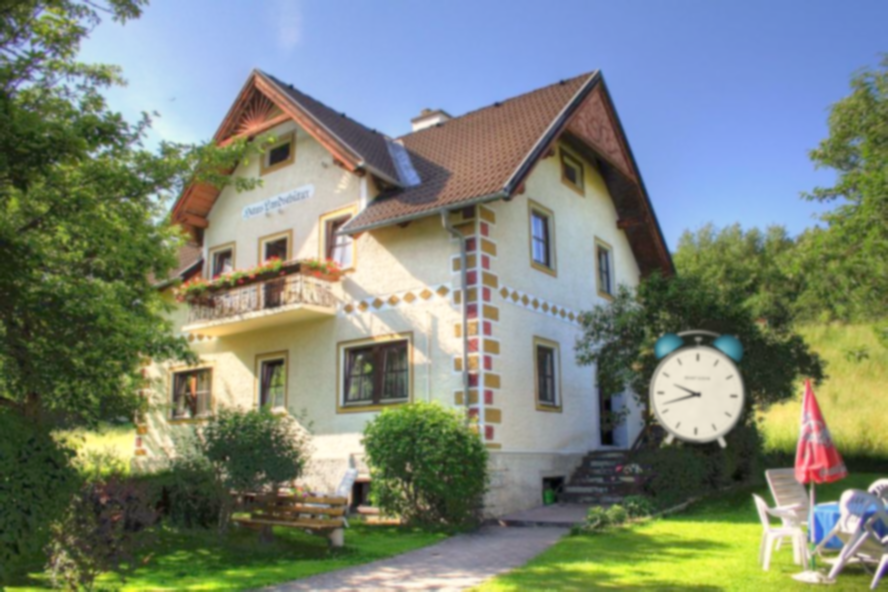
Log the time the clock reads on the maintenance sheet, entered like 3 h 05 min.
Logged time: 9 h 42 min
